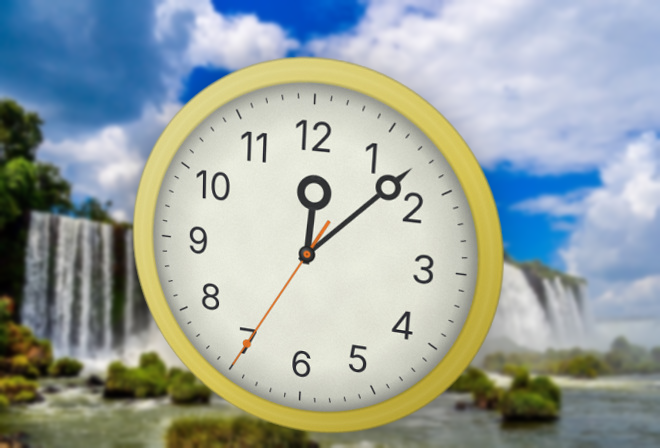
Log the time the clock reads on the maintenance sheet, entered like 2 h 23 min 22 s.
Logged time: 12 h 07 min 35 s
